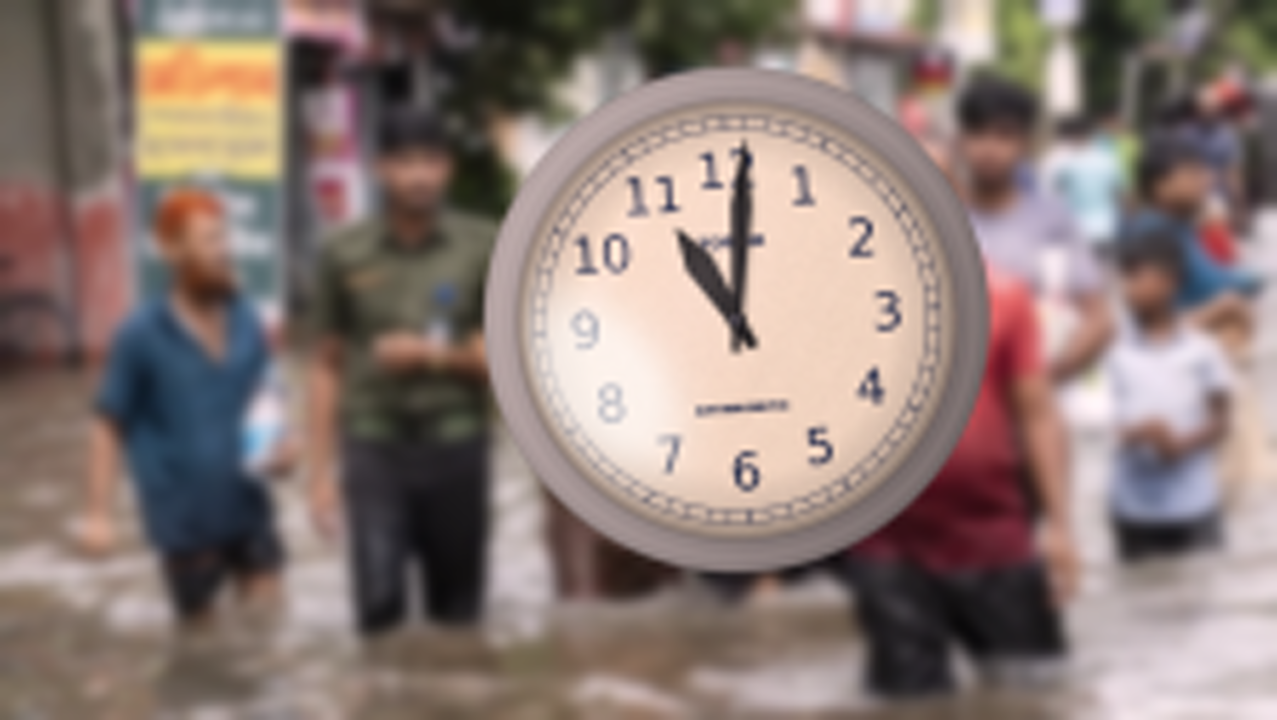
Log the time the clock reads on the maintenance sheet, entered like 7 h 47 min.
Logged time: 11 h 01 min
